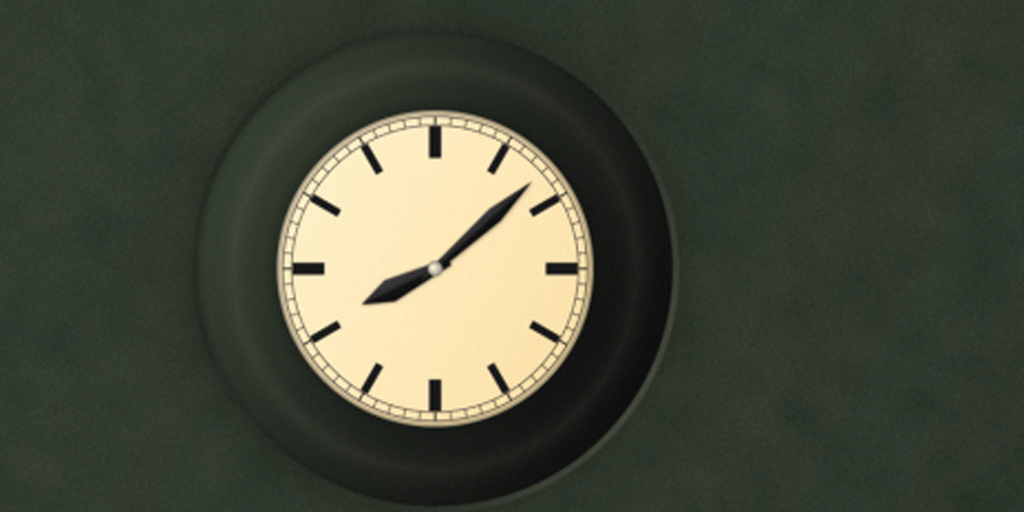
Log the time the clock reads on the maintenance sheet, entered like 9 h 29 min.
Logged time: 8 h 08 min
